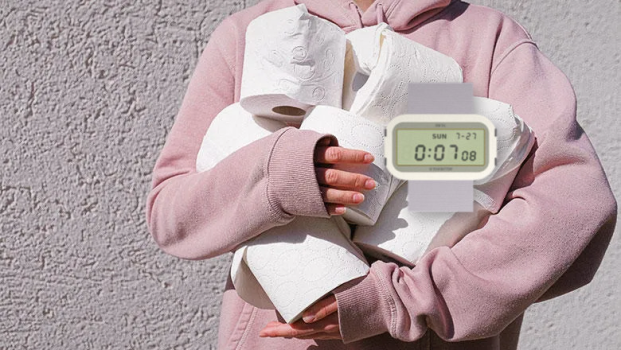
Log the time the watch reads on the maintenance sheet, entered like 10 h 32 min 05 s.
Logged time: 0 h 07 min 08 s
